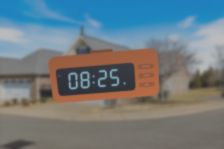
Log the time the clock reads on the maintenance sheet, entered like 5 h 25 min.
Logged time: 8 h 25 min
